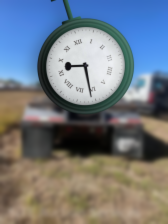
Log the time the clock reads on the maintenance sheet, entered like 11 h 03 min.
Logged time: 9 h 31 min
